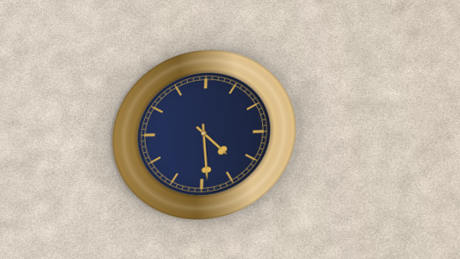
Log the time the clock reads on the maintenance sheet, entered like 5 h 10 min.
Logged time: 4 h 29 min
